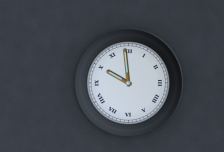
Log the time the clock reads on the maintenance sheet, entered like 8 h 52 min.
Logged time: 9 h 59 min
